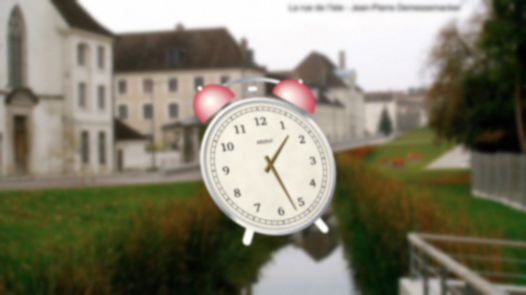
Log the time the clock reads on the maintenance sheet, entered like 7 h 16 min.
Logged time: 1 h 27 min
